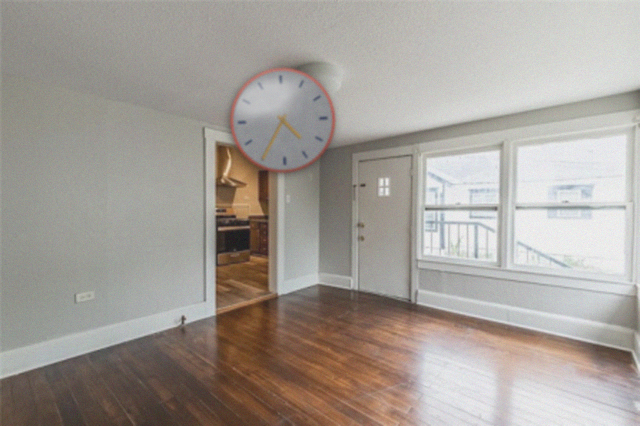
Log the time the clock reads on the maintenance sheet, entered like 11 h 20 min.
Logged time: 4 h 35 min
